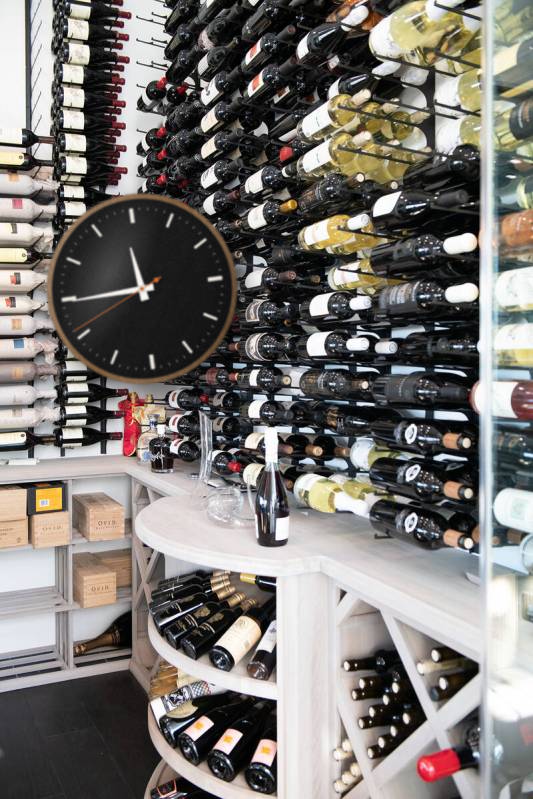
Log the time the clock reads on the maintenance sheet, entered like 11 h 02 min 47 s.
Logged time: 11 h 44 min 41 s
